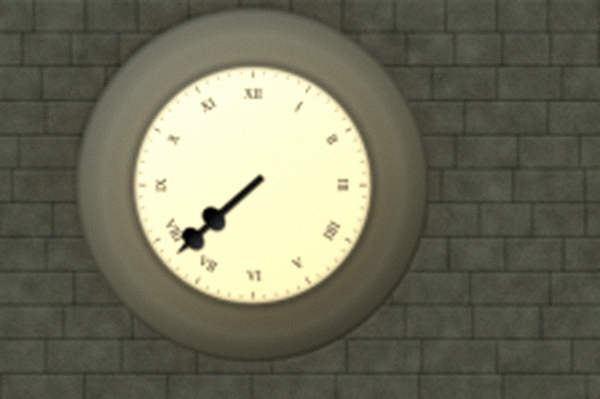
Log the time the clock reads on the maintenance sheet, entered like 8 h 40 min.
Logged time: 7 h 38 min
